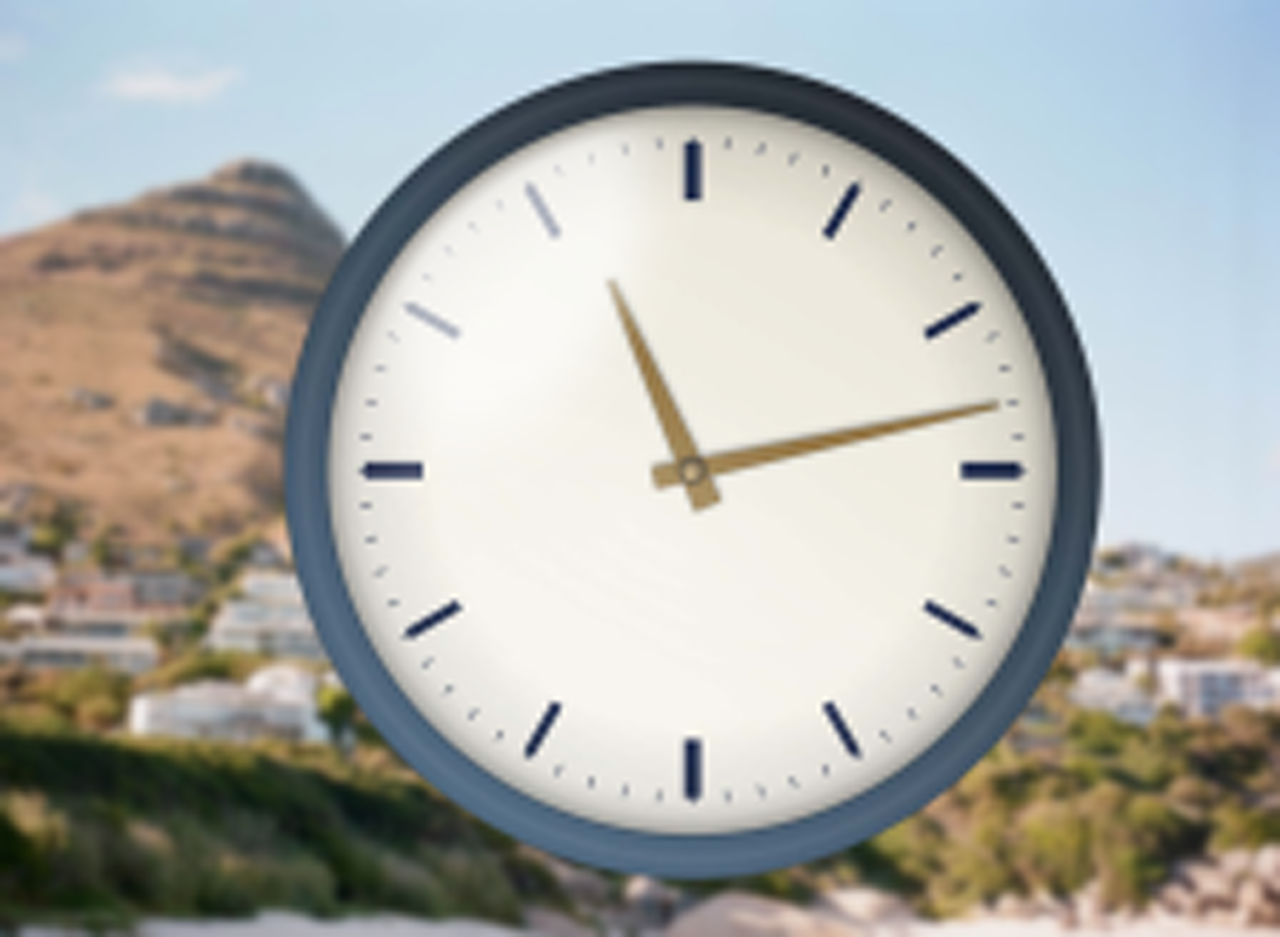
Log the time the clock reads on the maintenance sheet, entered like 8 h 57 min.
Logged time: 11 h 13 min
